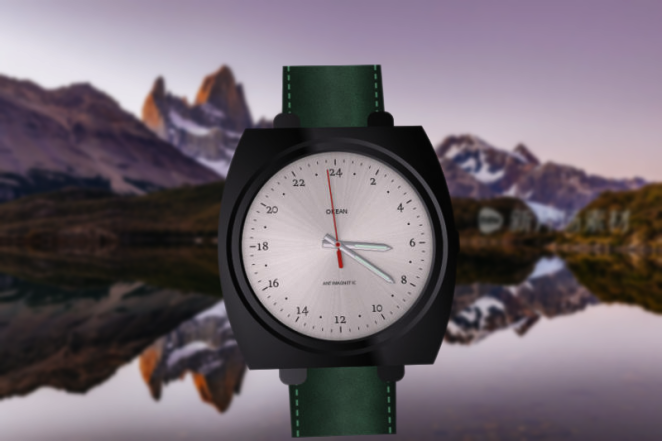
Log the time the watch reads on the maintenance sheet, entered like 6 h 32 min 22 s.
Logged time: 6 h 20 min 59 s
